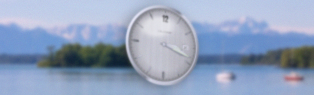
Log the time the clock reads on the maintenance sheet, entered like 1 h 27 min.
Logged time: 3 h 18 min
